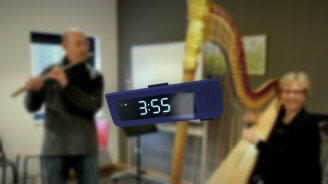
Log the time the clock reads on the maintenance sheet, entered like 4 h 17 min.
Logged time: 3 h 55 min
